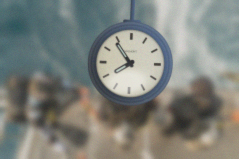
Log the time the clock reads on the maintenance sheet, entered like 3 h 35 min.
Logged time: 7 h 54 min
